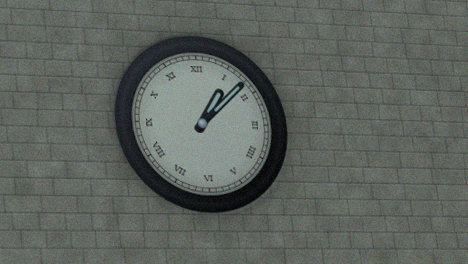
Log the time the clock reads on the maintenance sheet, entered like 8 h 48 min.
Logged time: 1 h 08 min
